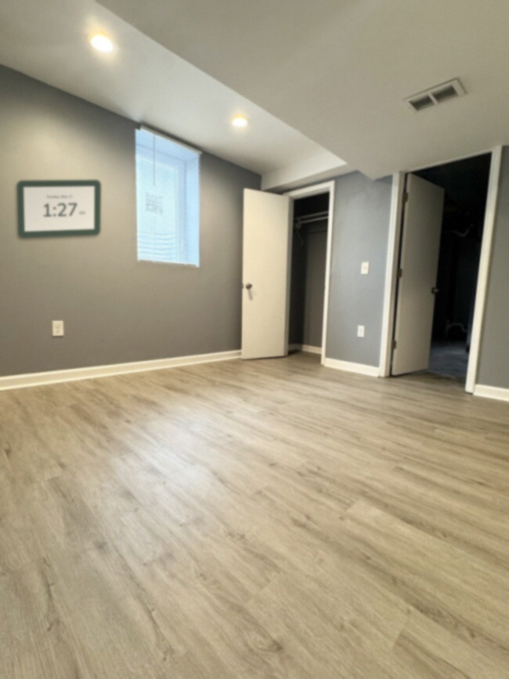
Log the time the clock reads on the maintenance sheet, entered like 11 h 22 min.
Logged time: 1 h 27 min
